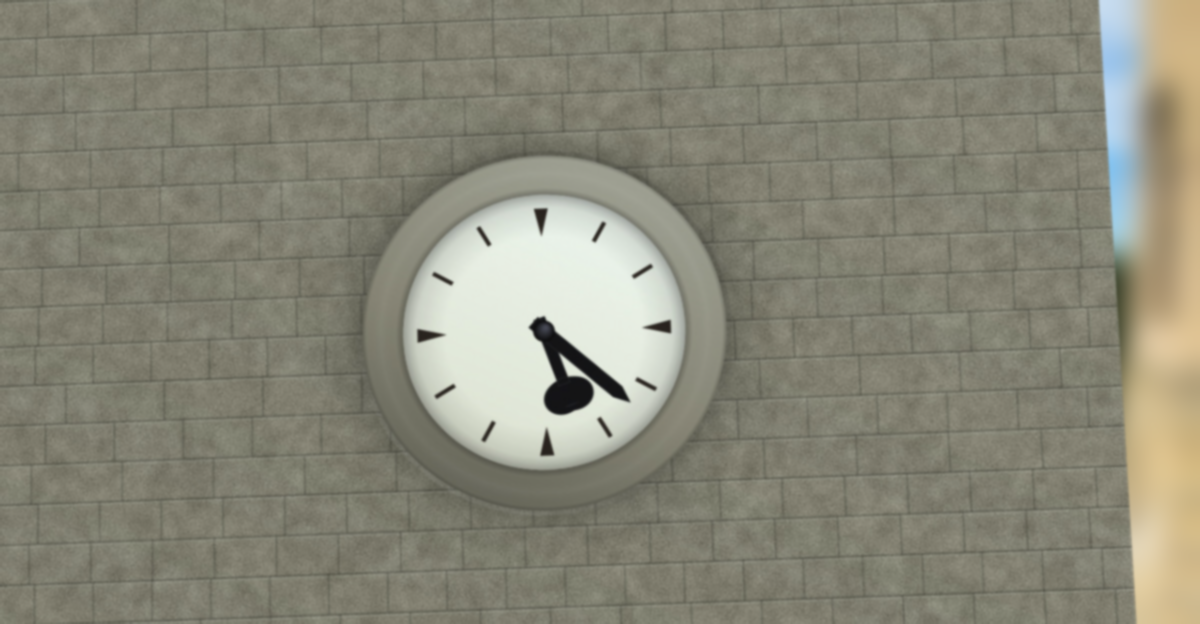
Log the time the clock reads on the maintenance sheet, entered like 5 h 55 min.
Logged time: 5 h 22 min
